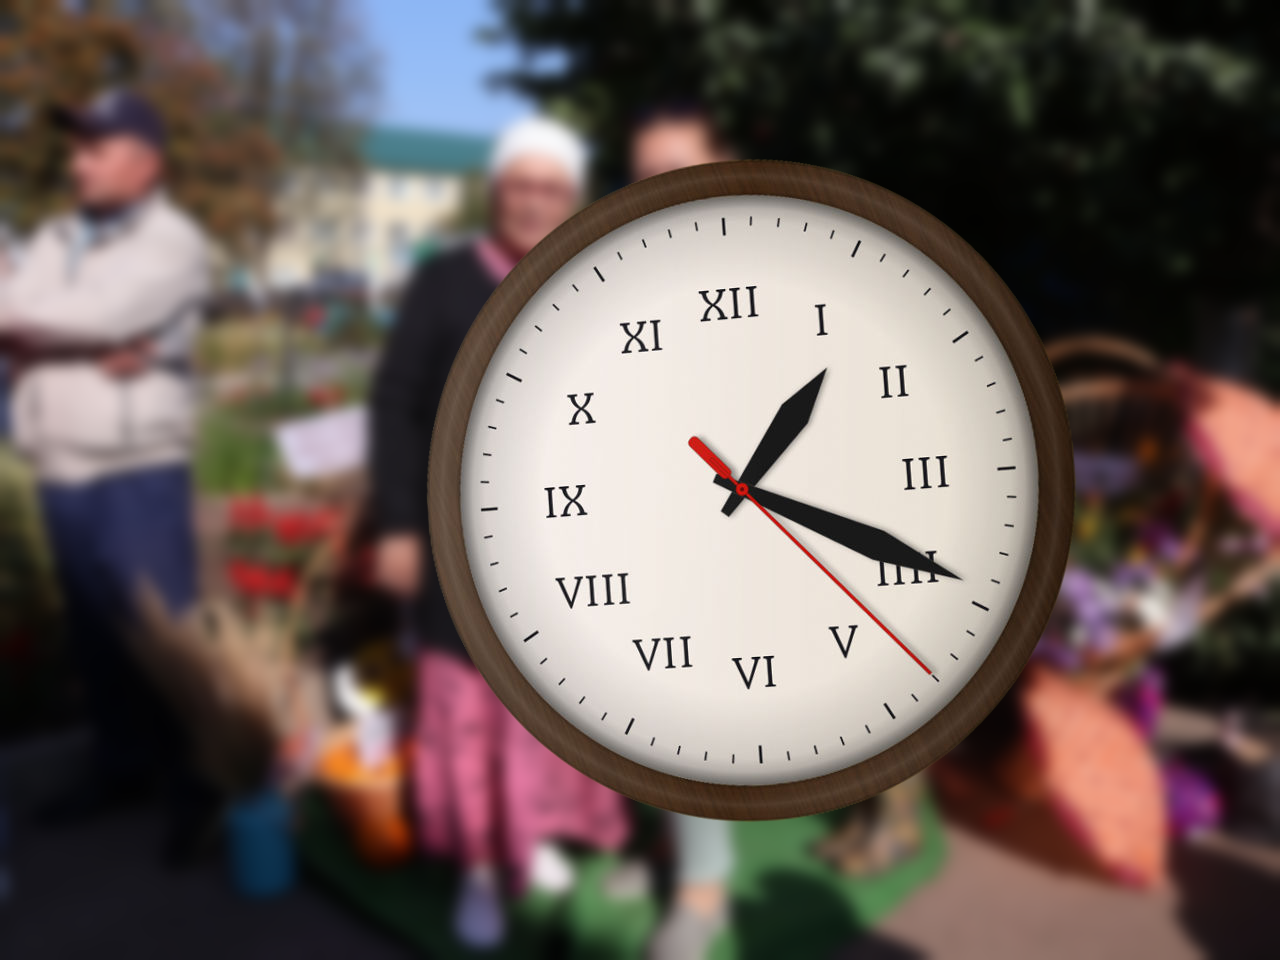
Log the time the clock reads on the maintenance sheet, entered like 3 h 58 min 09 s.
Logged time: 1 h 19 min 23 s
